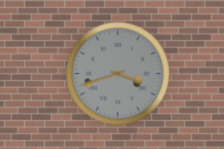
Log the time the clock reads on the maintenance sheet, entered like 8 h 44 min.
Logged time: 3 h 42 min
